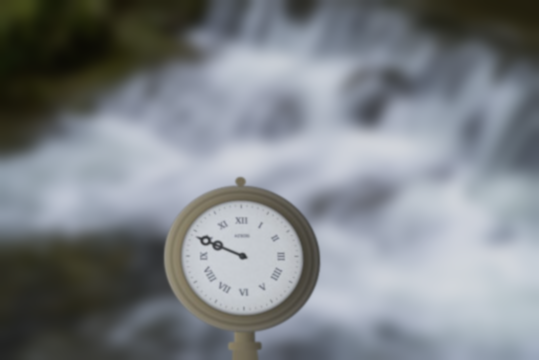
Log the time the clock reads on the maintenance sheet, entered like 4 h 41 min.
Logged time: 9 h 49 min
